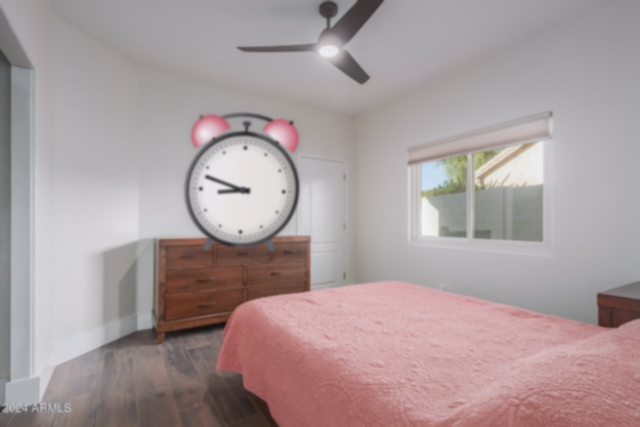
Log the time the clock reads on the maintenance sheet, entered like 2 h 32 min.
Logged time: 8 h 48 min
